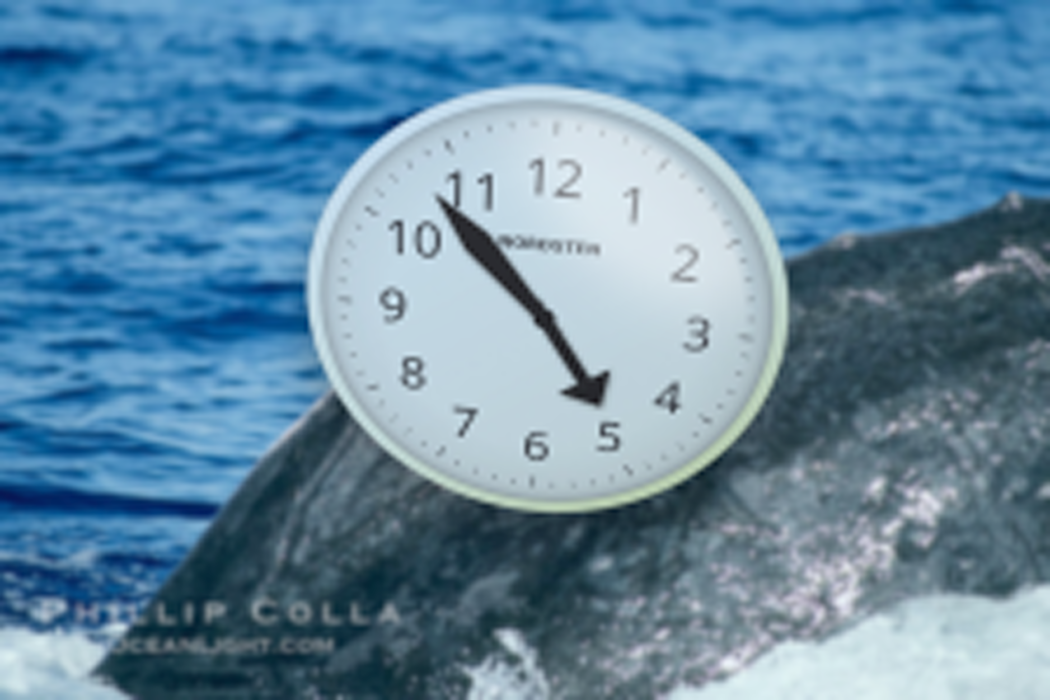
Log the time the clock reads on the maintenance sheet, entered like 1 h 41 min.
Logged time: 4 h 53 min
